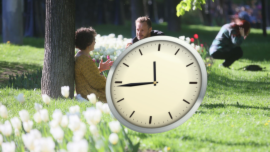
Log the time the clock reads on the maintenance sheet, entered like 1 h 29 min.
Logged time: 11 h 44 min
